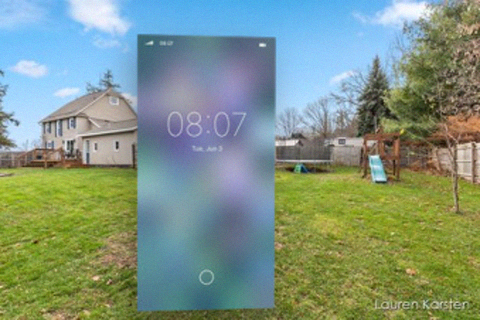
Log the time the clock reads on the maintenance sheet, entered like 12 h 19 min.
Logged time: 8 h 07 min
